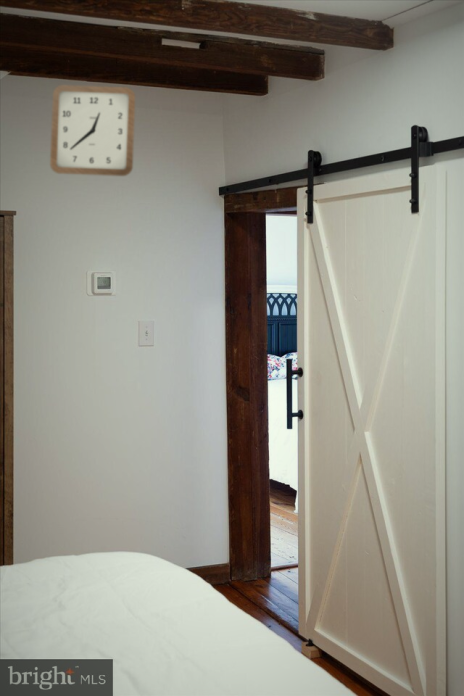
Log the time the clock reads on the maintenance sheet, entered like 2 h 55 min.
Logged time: 12 h 38 min
